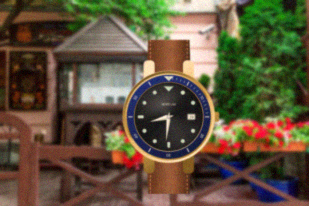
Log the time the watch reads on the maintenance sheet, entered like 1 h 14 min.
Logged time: 8 h 31 min
